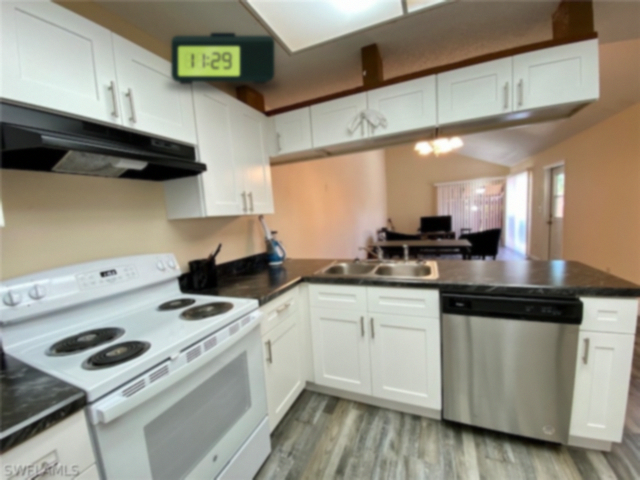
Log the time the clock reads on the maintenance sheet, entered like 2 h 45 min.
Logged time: 11 h 29 min
